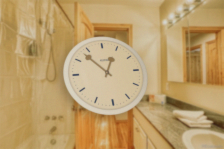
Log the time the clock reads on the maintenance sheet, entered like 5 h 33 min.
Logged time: 12 h 53 min
